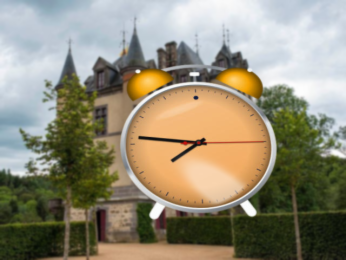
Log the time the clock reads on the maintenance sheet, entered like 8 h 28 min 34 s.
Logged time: 7 h 46 min 15 s
